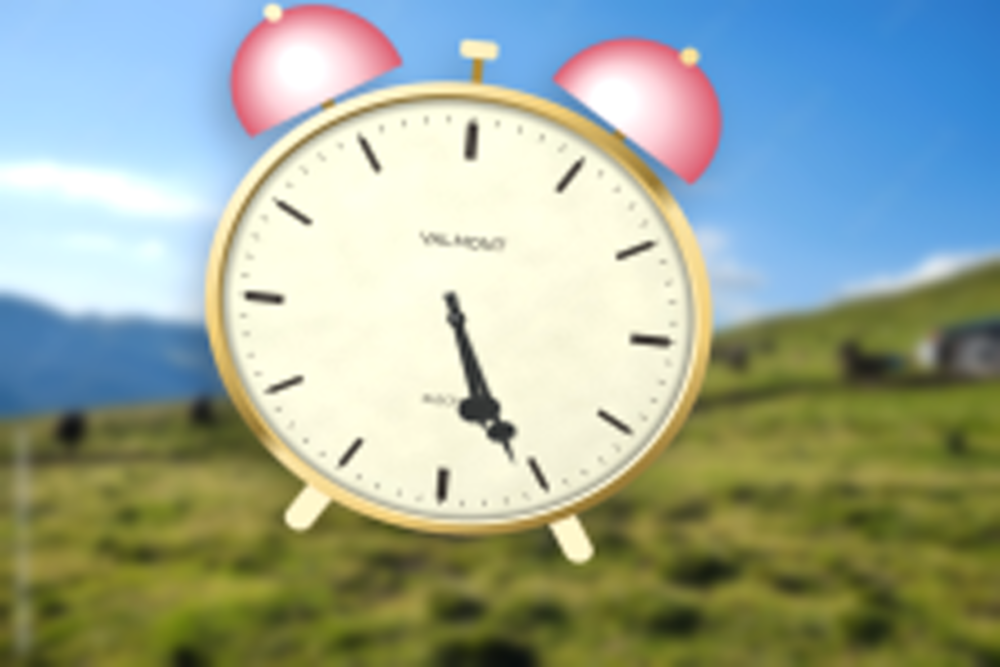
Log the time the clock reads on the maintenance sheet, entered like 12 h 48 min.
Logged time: 5 h 26 min
